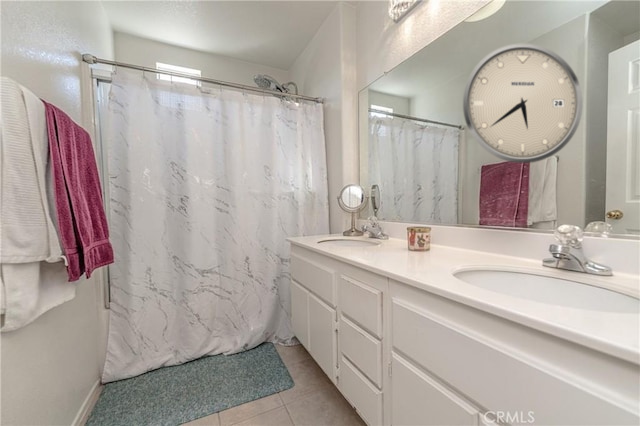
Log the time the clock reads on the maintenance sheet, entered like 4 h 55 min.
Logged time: 5 h 39 min
